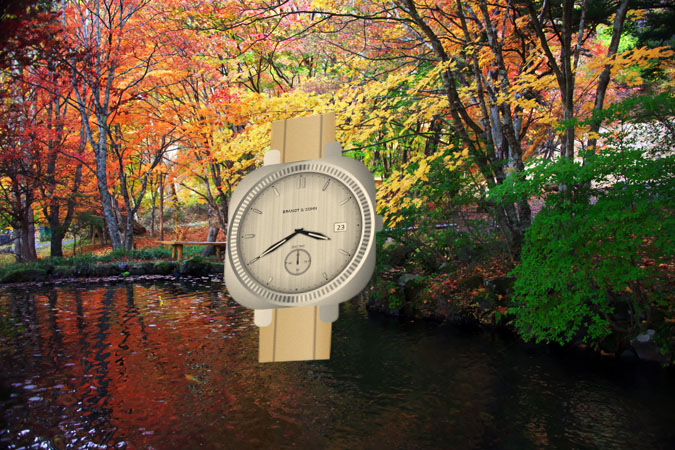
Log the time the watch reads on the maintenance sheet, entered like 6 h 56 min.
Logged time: 3 h 40 min
